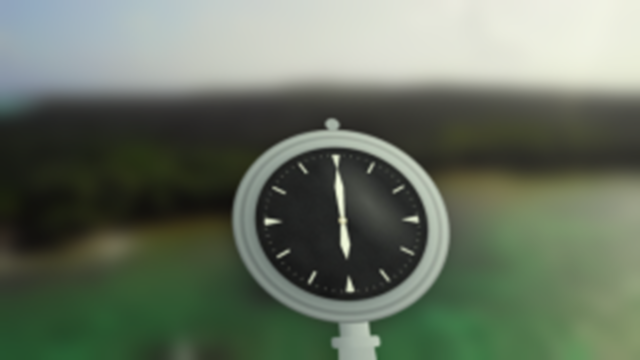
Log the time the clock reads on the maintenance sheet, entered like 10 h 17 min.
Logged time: 6 h 00 min
